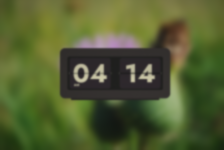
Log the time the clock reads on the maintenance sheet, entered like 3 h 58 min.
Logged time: 4 h 14 min
